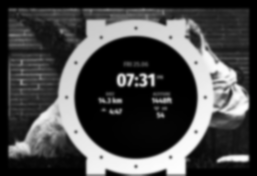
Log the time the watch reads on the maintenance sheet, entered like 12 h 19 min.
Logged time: 7 h 31 min
